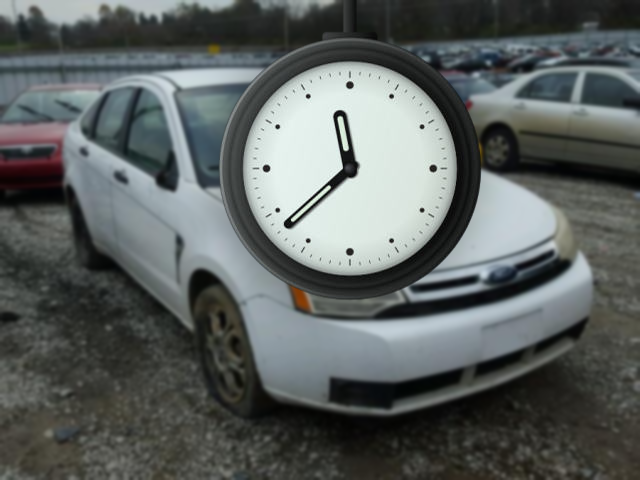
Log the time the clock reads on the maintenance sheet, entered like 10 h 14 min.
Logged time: 11 h 38 min
